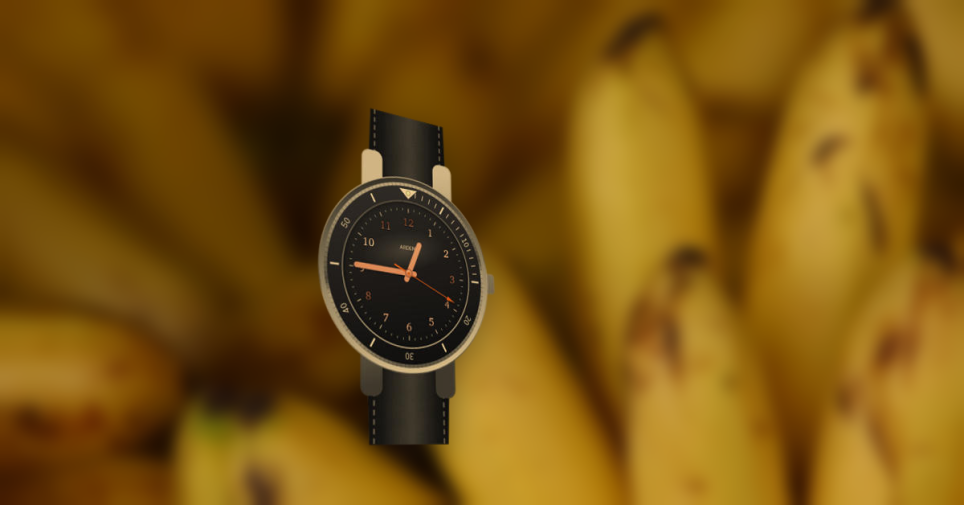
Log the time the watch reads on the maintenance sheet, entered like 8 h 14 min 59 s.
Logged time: 12 h 45 min 19 s
